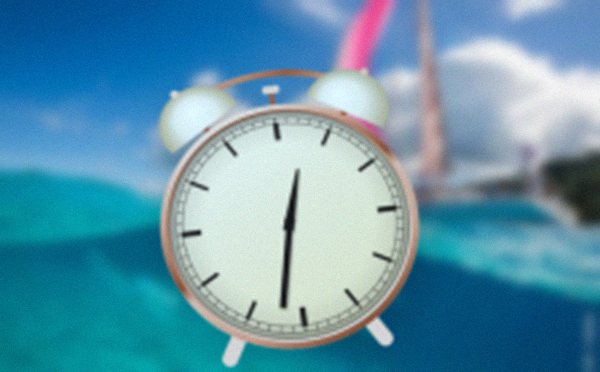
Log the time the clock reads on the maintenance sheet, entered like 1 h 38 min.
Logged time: 12 h 32 min
